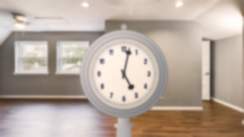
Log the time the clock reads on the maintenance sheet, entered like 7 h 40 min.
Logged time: 5 h 02 min
